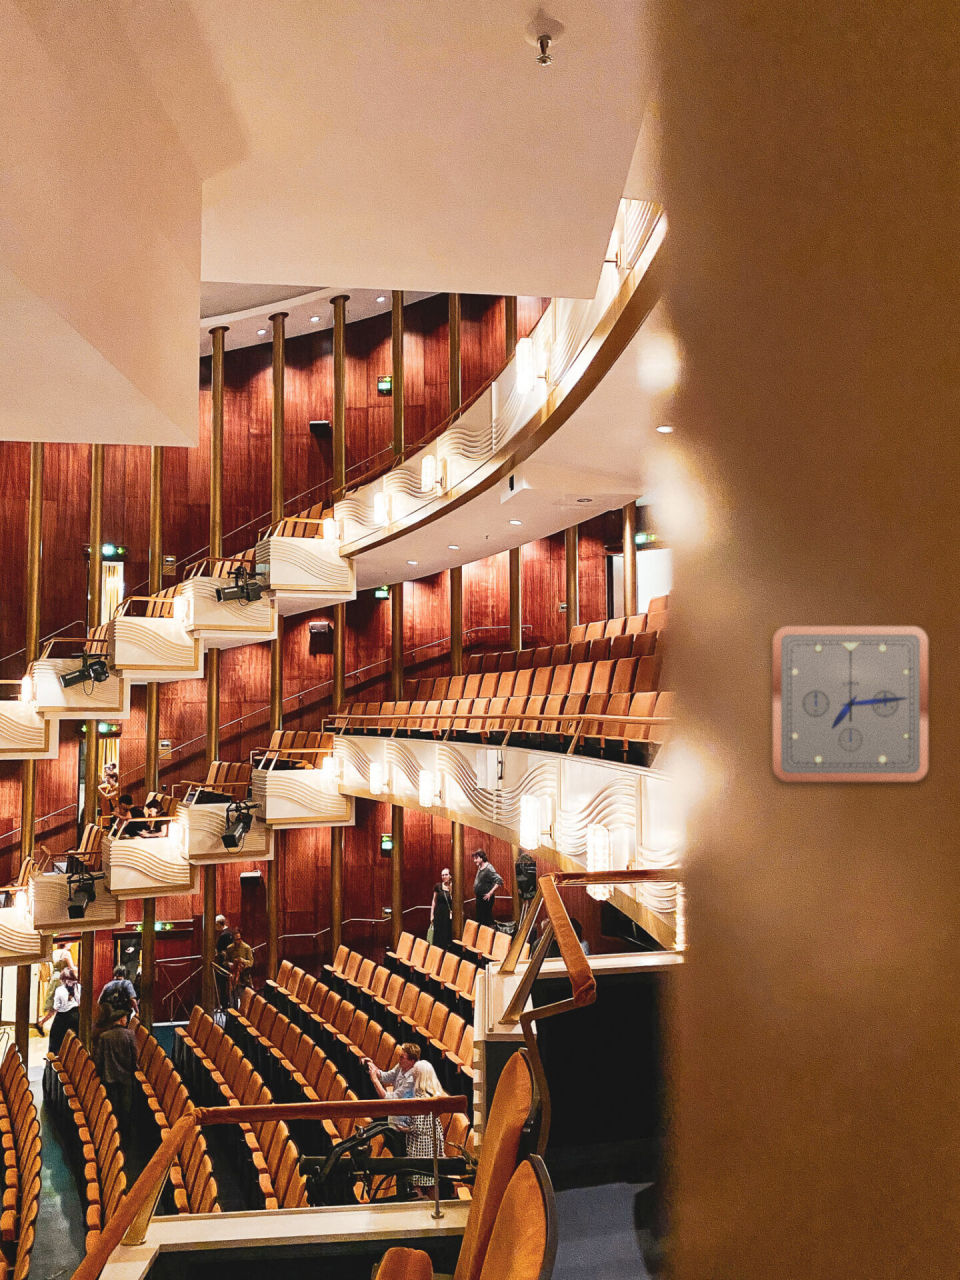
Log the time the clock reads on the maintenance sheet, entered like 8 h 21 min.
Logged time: 7 h 14 min
